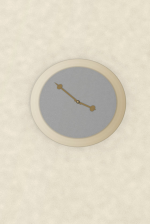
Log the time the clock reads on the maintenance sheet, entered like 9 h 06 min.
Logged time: 3 h 52 min
